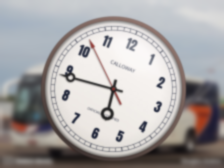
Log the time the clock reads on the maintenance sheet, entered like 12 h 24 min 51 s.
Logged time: 5 h 43 min 52 s
